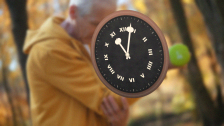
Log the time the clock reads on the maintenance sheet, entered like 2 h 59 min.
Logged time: 11 h 03 min
